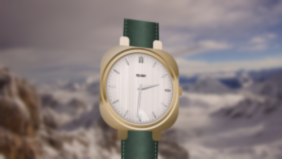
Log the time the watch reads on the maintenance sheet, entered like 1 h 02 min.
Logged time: 2 h 31 min
